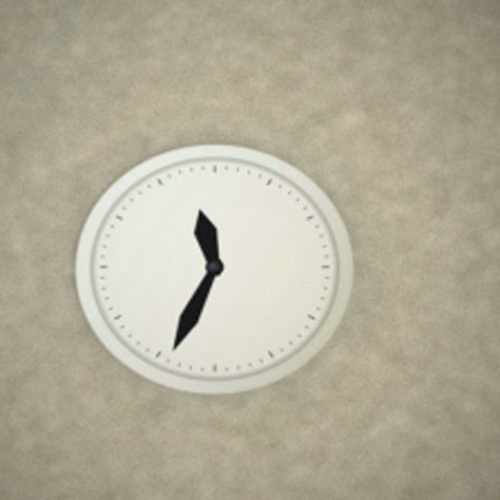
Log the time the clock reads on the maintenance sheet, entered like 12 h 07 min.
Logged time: 11 h 34 min
